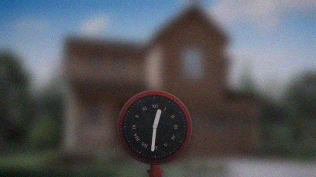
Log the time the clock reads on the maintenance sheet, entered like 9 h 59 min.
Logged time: 12 h 31 min
